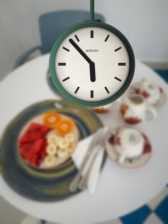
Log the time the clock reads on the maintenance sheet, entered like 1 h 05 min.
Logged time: 5 h 53 min
